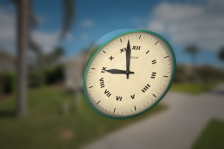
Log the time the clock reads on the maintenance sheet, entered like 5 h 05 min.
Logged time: 8 h 57 min
